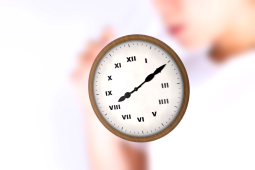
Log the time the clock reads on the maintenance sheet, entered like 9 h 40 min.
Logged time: 8 h 10 min
